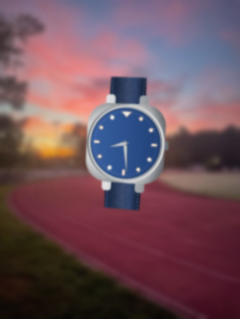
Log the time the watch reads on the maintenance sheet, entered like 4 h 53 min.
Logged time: 8 h 29 min
